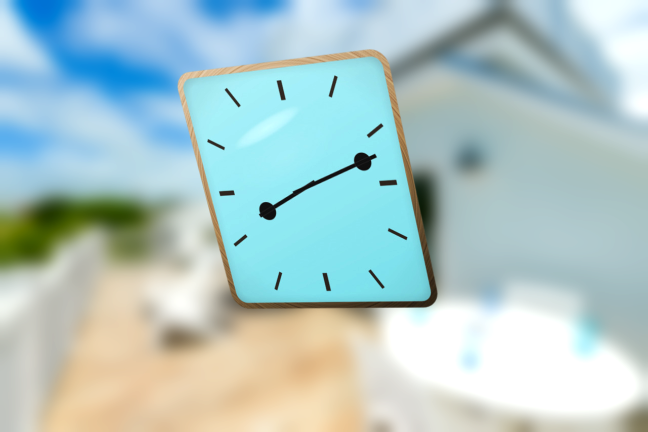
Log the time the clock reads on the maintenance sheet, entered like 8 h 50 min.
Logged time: 8 h 12 min
